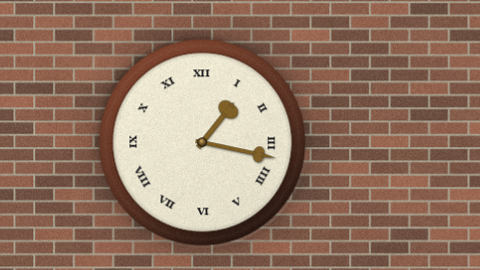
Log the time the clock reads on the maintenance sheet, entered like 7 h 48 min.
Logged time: 1 h 17 min
